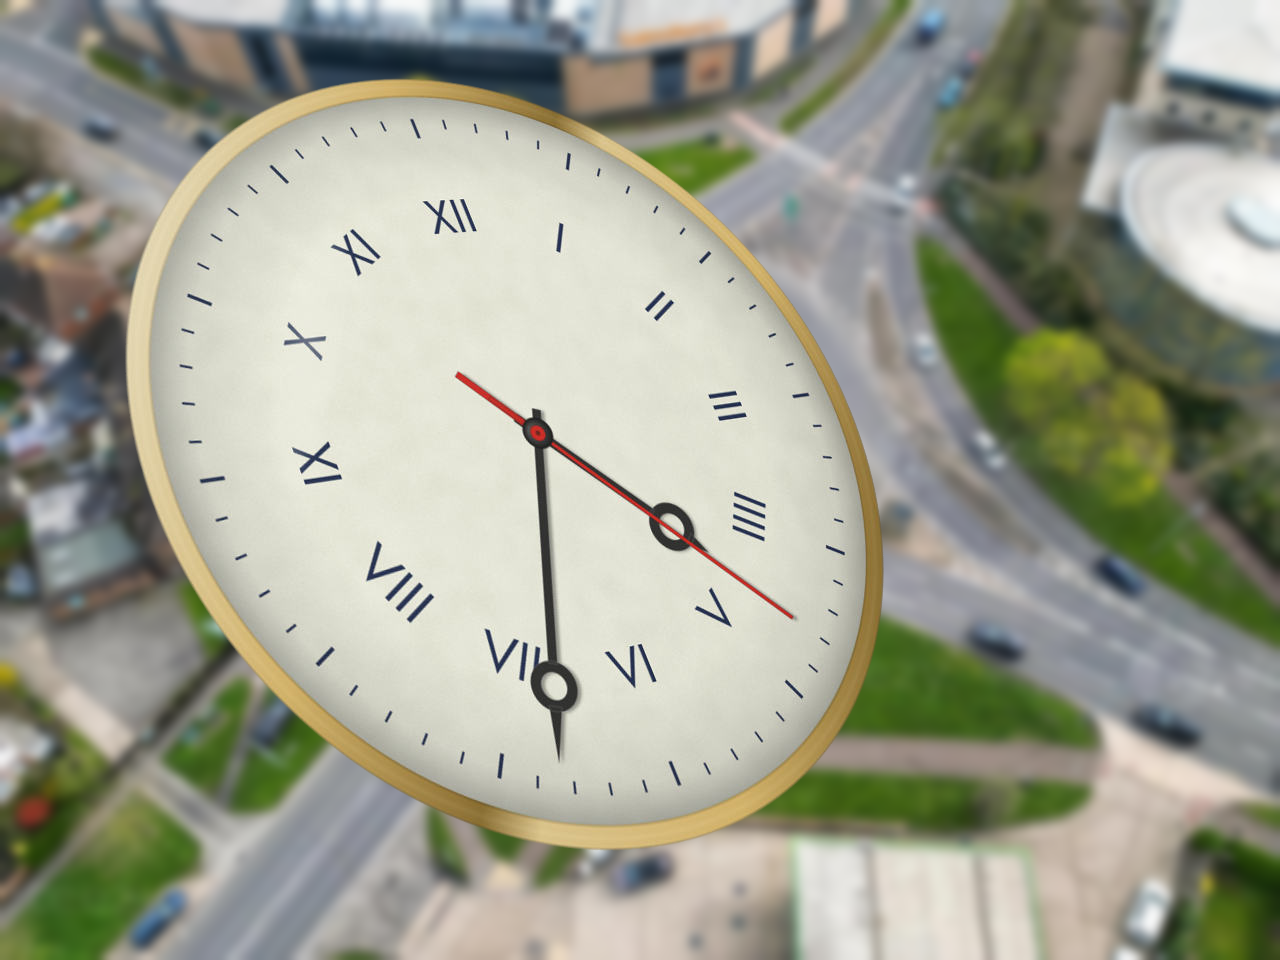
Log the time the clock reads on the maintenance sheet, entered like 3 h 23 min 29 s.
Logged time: 4 h 33 min 23 s
